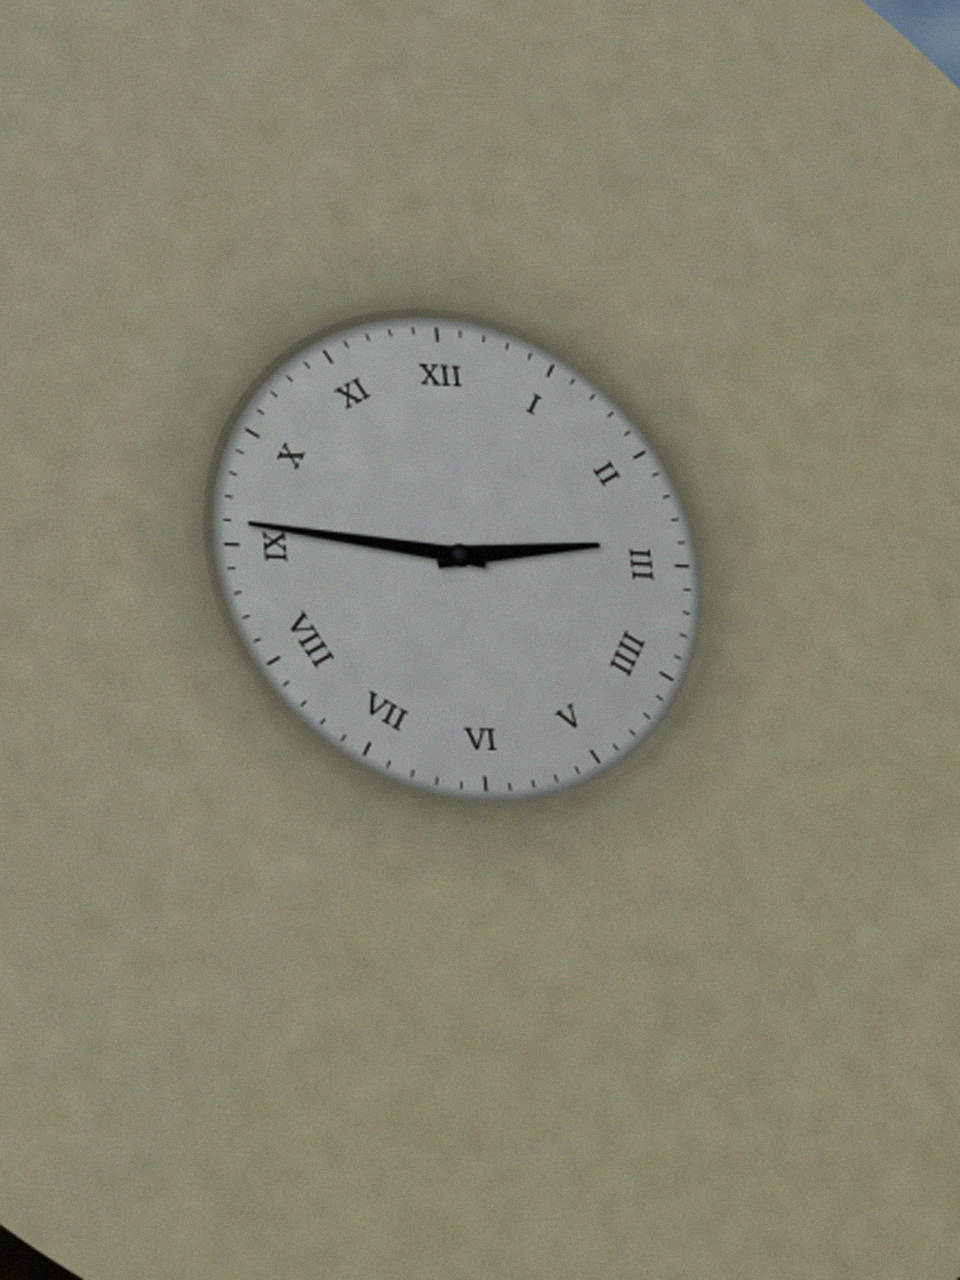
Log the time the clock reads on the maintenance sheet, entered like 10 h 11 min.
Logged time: 2 h 46 min
